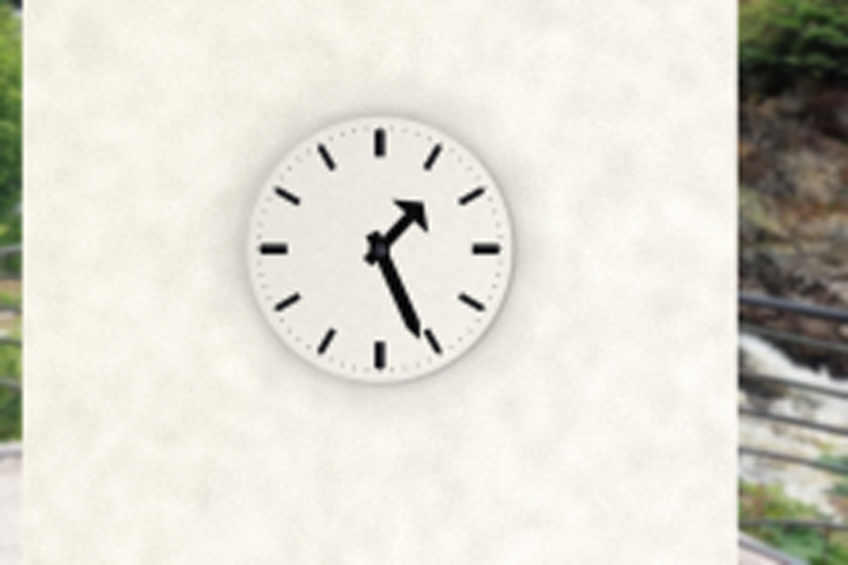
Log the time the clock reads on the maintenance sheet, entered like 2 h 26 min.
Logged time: 1 h 26 min
